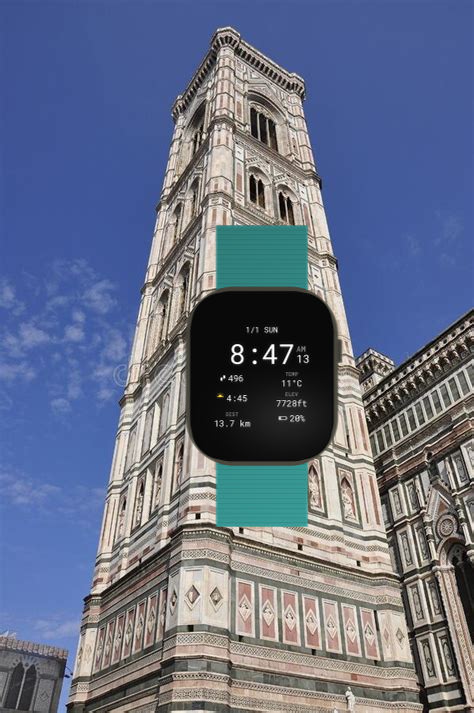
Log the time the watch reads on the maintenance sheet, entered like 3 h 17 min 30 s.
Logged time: 8 h 47 min 13 s
